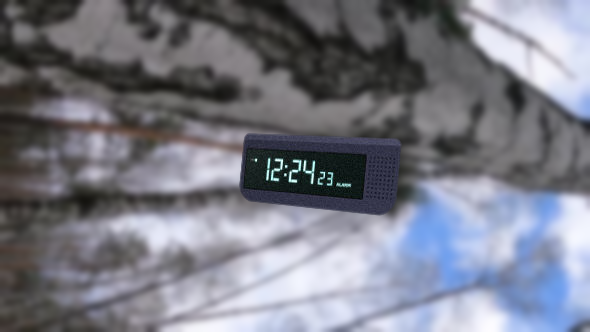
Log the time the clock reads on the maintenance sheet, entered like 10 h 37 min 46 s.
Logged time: 12 h 24 min 23 s
